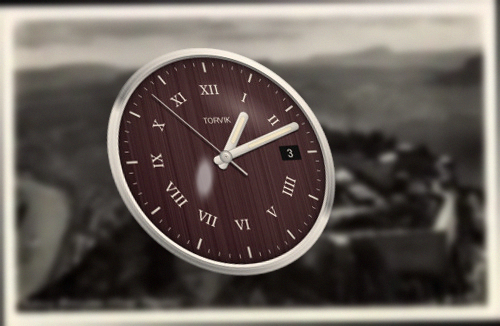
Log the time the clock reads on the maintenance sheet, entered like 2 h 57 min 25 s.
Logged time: 1 h 11 min 53 s
